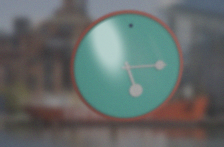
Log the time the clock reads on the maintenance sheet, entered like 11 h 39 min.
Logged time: 5 h 14 min
